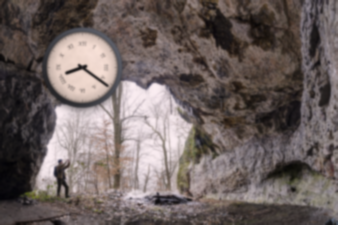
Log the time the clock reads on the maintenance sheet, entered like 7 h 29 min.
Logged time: 8 h 21 min
